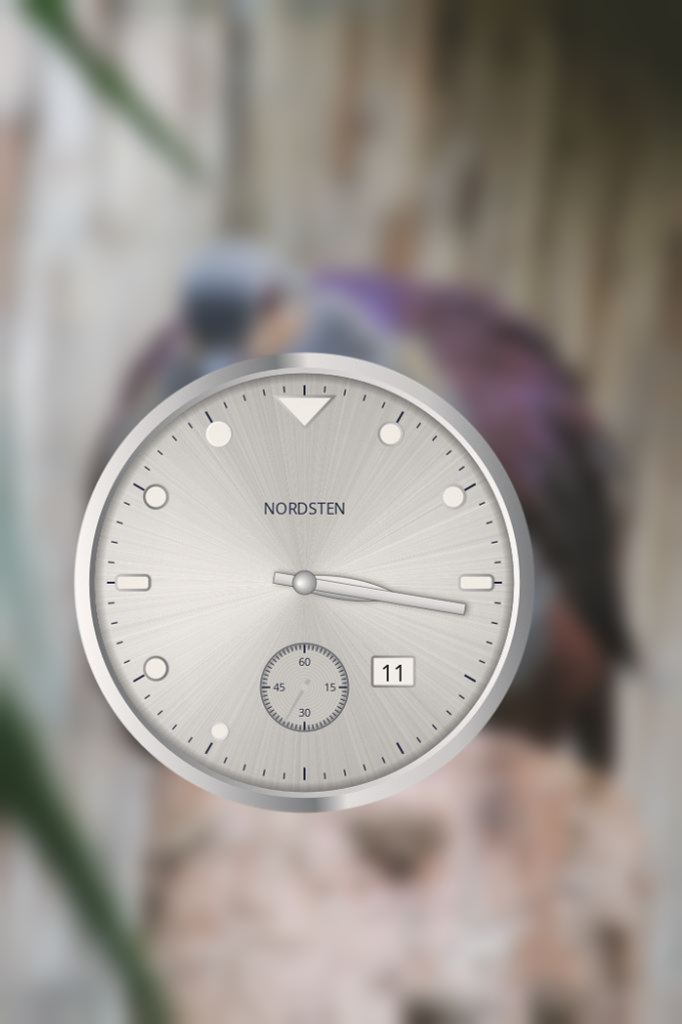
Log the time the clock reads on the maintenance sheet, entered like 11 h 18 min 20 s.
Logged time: 3 h 16 min 35 s
